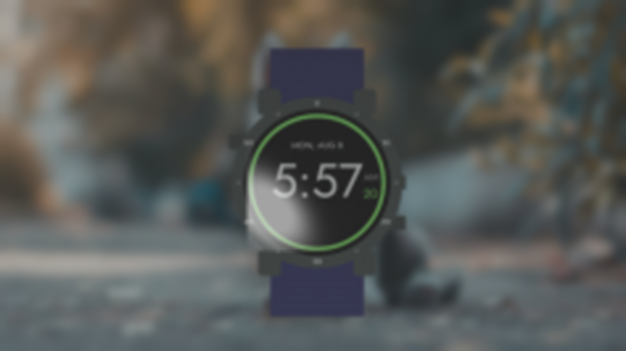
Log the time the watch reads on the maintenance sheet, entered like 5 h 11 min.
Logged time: 5 h 57 min
